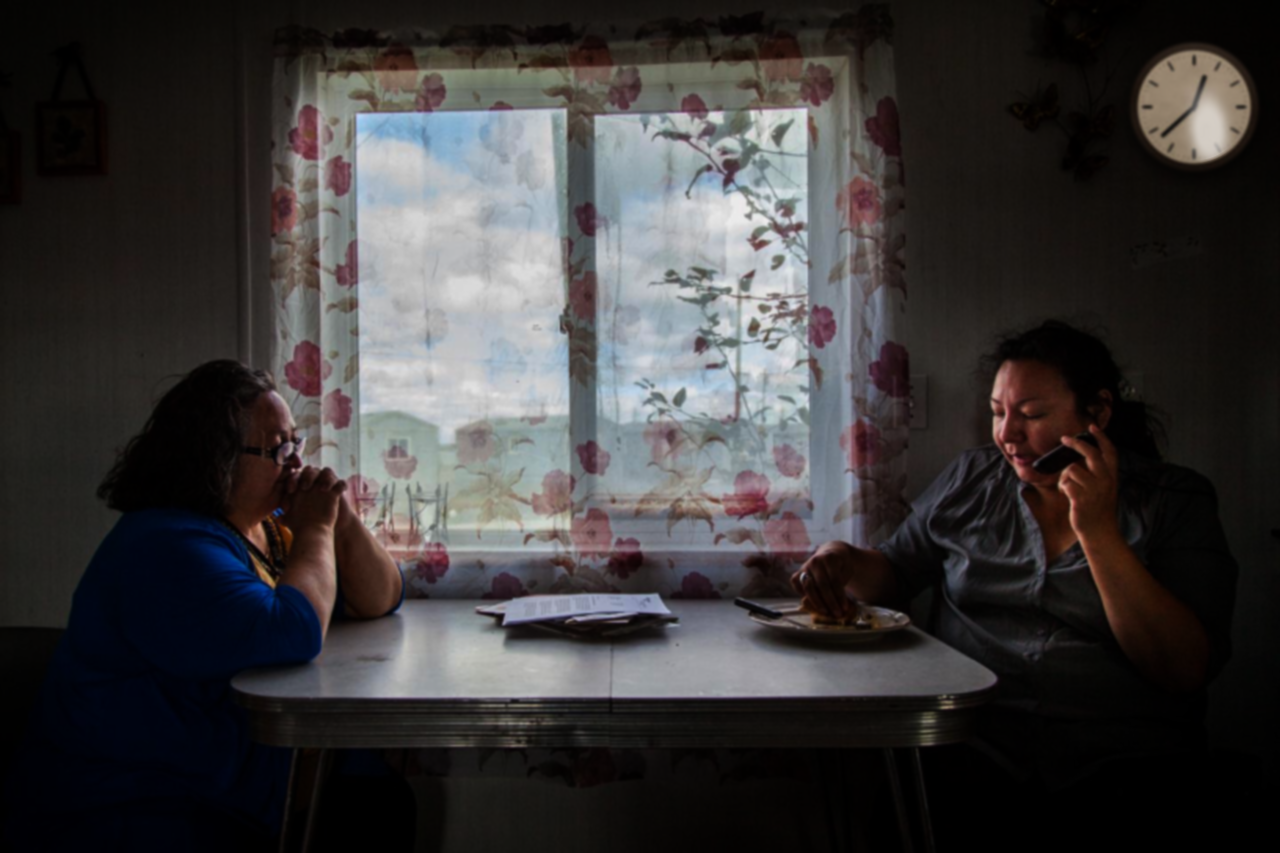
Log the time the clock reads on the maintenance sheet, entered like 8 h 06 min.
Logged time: 12 h 38 min
